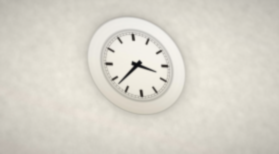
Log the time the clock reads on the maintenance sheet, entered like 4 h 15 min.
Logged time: 3 h 38 min
